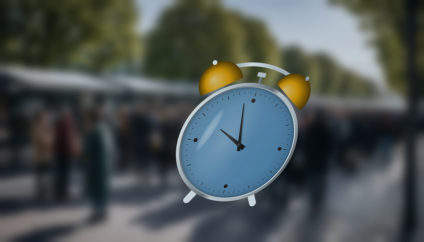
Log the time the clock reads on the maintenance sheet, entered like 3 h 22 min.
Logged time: 9 h 58 min
